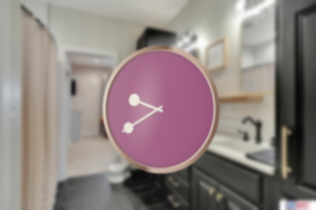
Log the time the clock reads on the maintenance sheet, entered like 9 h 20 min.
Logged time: 9 h 40 min
